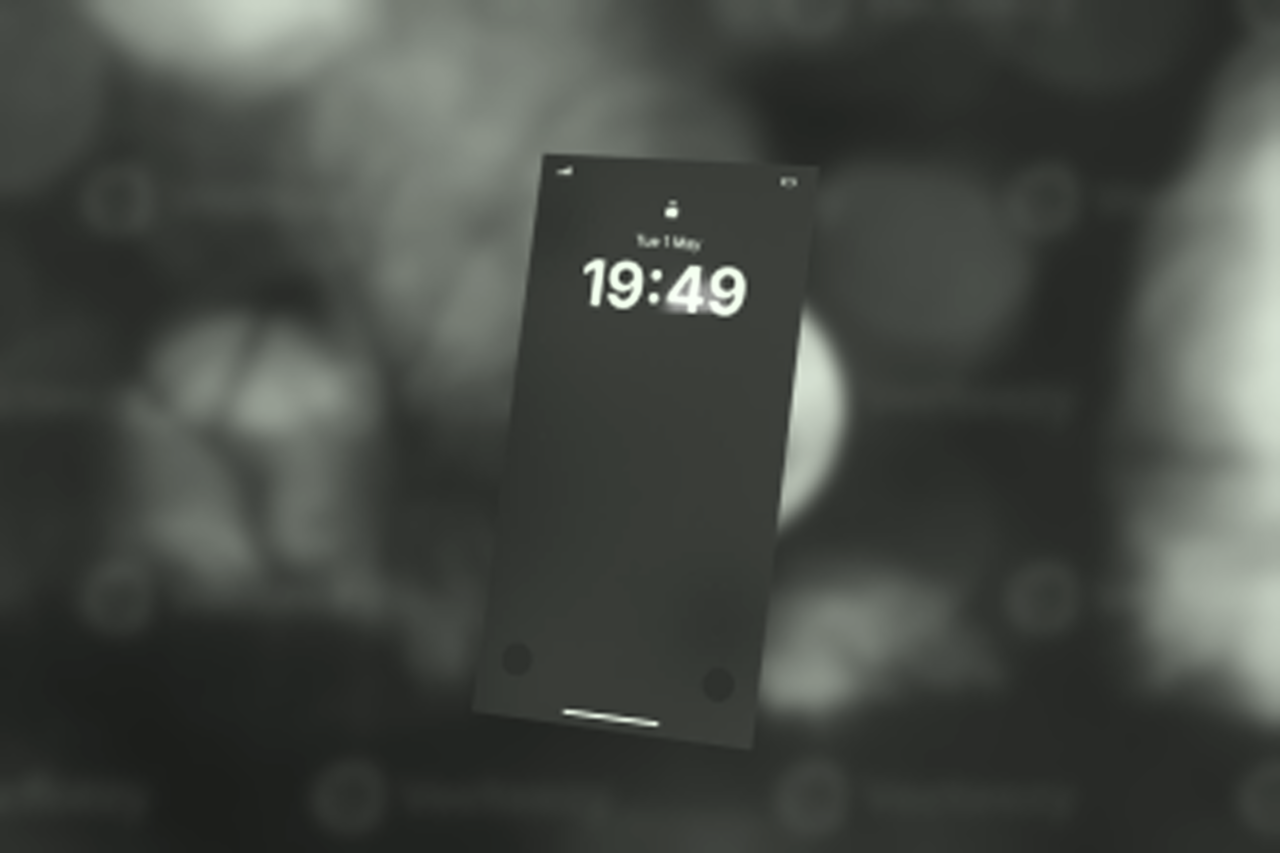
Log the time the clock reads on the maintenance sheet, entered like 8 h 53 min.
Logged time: 19 h 49 min
